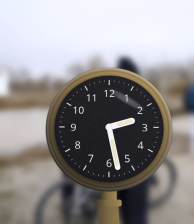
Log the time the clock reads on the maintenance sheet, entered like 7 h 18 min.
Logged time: 2 h 28 min
